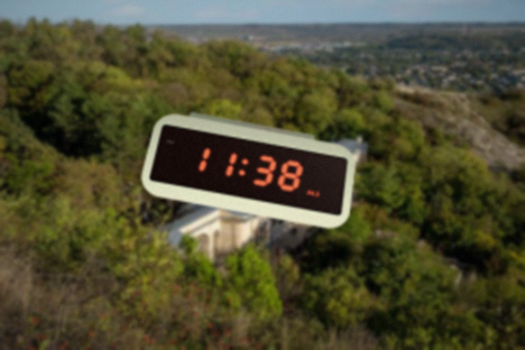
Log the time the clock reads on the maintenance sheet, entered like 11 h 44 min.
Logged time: 11 h 38 min
